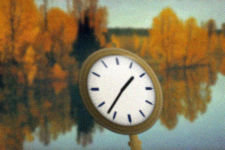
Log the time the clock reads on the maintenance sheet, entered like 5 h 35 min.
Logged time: 1 h 37 min
